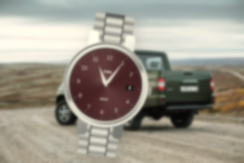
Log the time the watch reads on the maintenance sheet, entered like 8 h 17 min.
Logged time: 11 h 05 min
